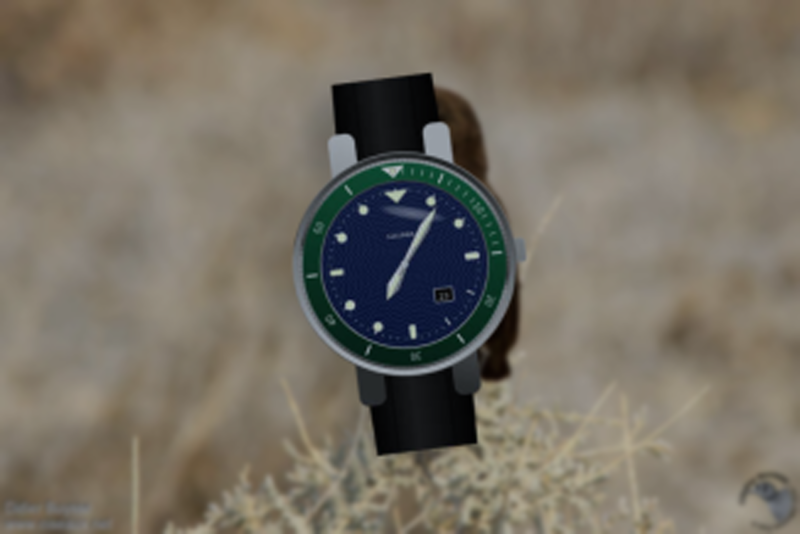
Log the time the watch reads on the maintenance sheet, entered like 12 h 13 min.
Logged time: 7 h 06 min
